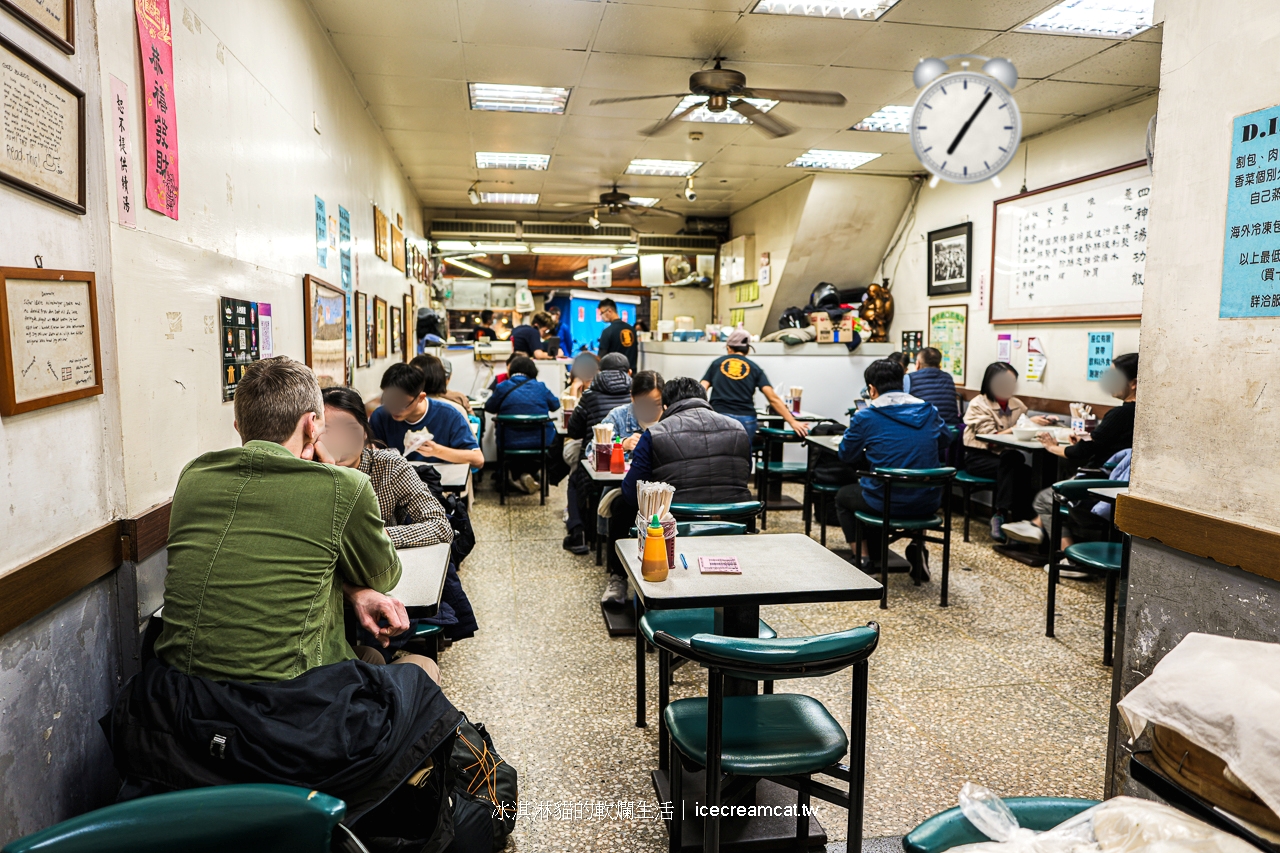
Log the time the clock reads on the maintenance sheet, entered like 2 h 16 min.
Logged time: 7 h 06 min
